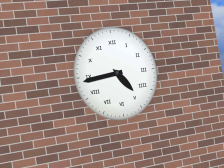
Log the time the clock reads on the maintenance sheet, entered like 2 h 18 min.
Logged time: 4 h 44 min
